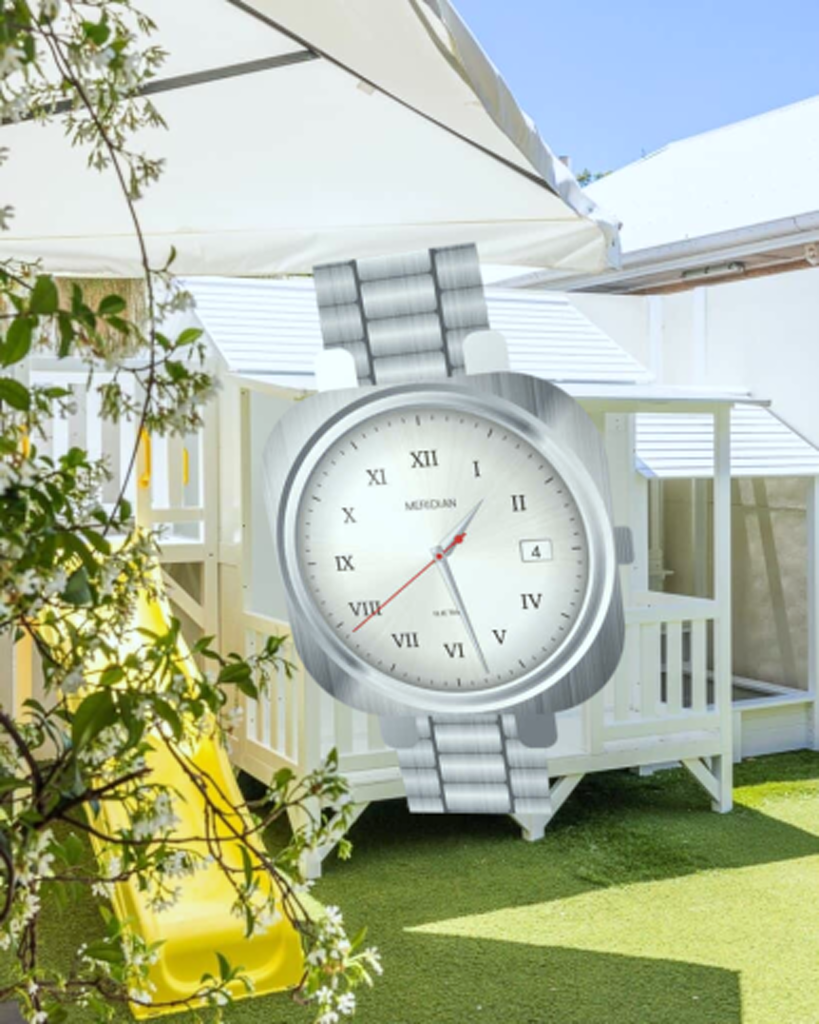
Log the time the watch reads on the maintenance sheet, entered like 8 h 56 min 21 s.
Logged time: 1 h 27 min 39 s
